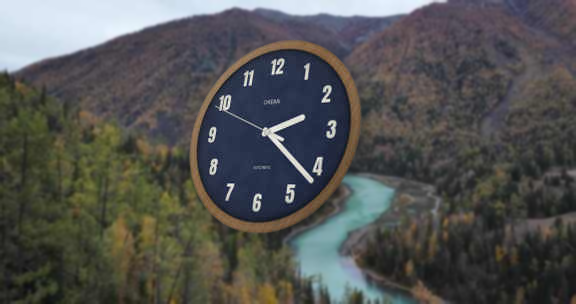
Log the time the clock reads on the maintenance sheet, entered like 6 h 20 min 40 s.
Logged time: 2 h 21 min 49 s
